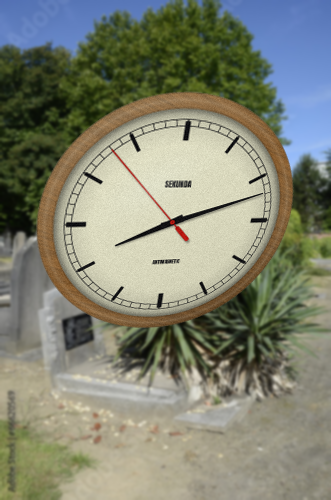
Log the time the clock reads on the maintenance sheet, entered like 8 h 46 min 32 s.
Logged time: 8 h 11 min 53 s
